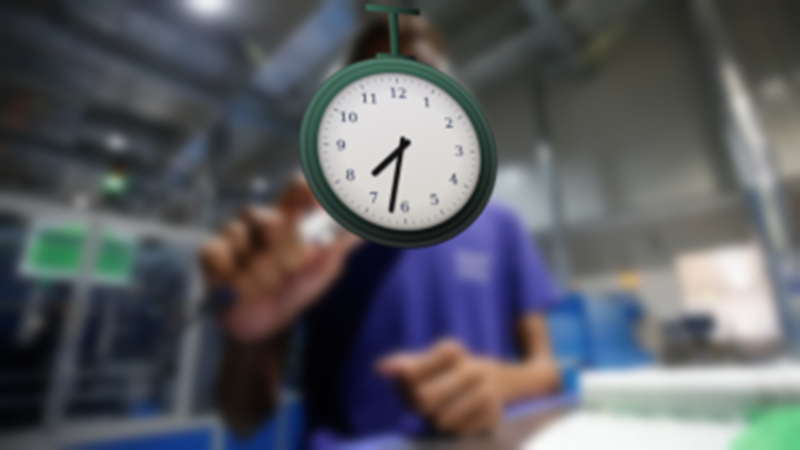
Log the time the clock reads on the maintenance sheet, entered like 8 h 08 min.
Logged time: 7 h 32 min
